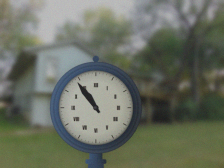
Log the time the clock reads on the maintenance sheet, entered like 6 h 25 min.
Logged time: 10 h 54 min
